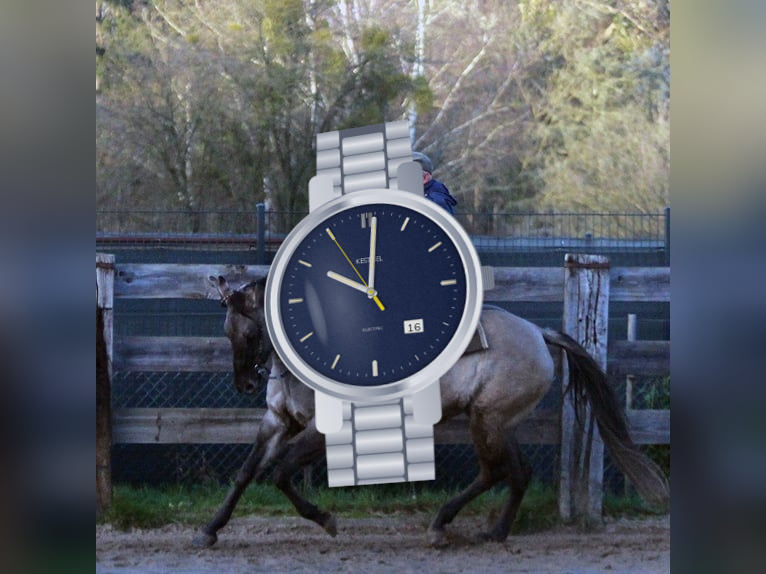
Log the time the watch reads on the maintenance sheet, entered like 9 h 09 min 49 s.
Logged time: 10 h 00 min 55 s
